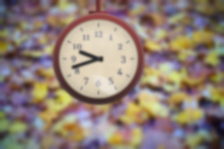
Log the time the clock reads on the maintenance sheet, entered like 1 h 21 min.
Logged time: 9 h 42 min
